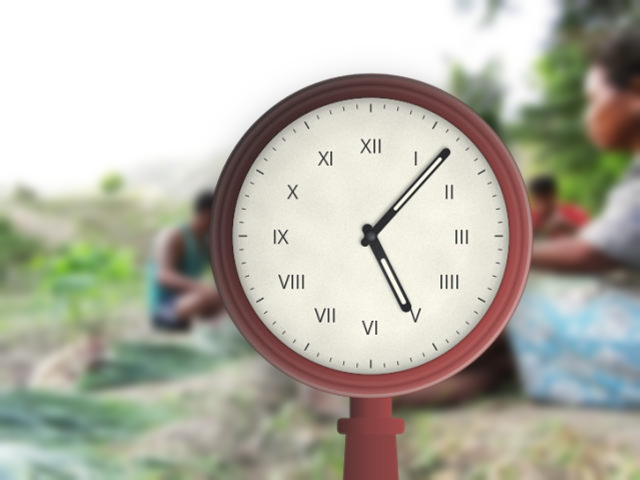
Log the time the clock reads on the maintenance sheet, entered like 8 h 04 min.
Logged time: 5 h 07 min
